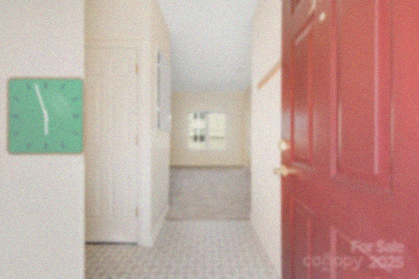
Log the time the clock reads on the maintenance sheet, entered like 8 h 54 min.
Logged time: 5 h 57 min
